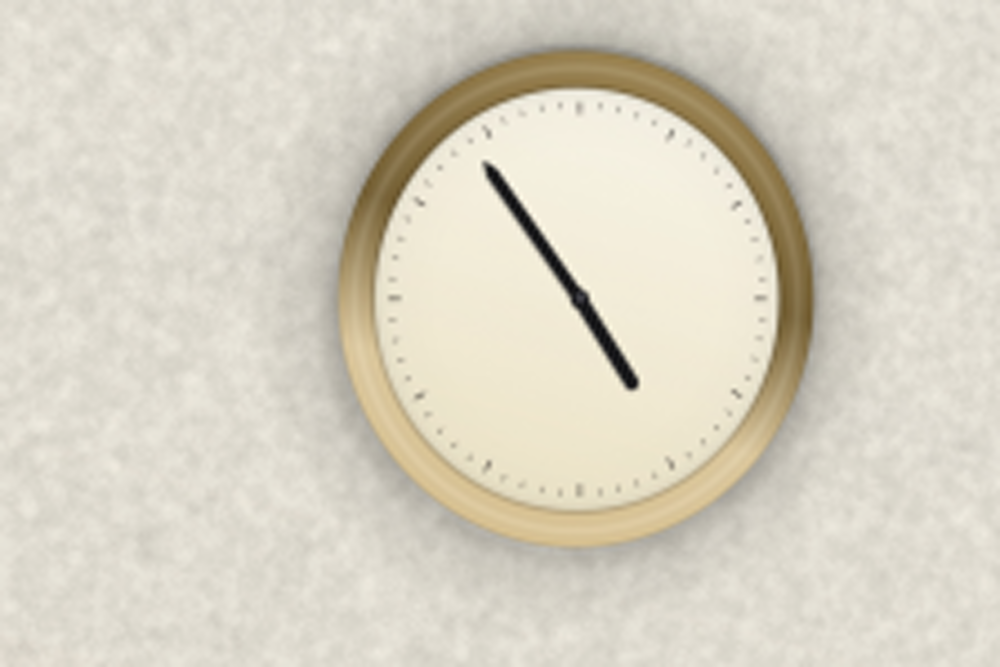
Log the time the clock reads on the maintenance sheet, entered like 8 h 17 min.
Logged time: 4 h 54 min
